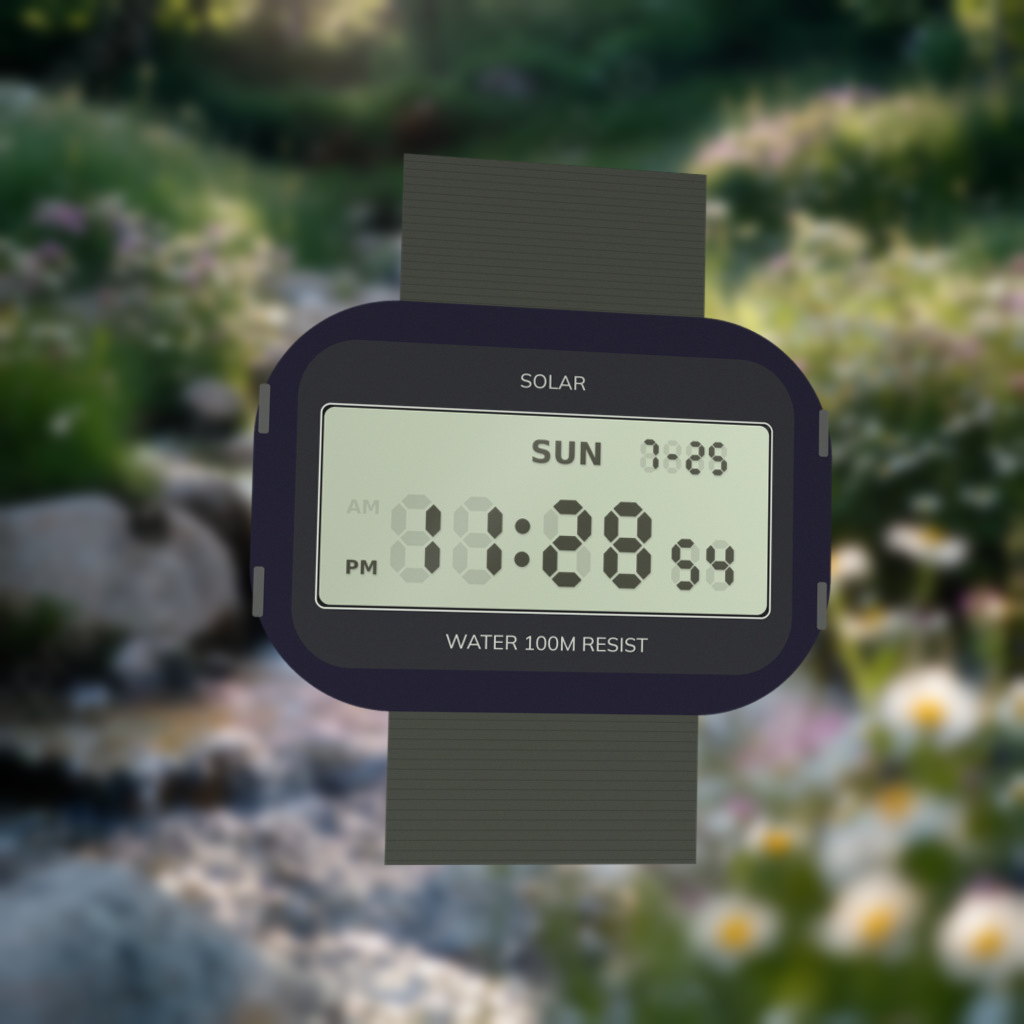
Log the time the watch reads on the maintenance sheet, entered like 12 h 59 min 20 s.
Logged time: 11 h 28 min 54 s
